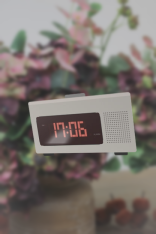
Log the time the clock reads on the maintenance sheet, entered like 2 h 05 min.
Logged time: 17 h 06 min
